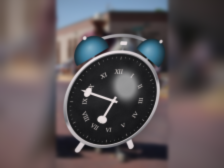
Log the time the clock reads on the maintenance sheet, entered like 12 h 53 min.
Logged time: 6 h 48 min
